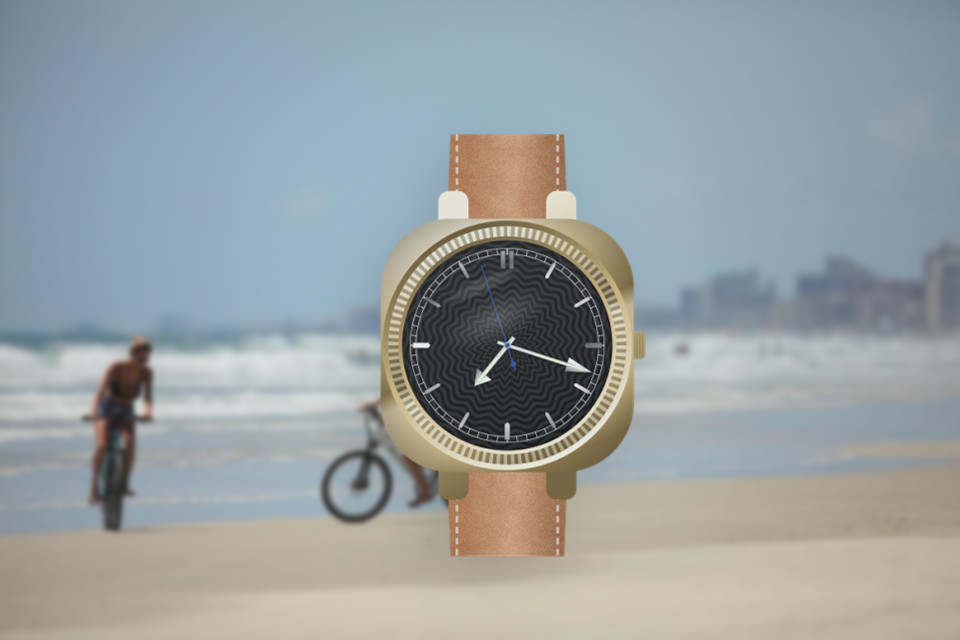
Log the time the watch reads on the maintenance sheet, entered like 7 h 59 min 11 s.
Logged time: 7 h 17 min 57 s
